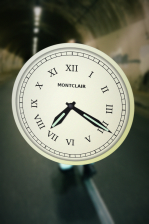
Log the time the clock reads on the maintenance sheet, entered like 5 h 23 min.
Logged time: 7 h 20 min
